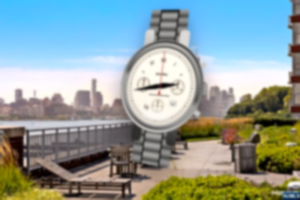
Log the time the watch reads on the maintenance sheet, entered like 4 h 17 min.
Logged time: 2 h 43 min
